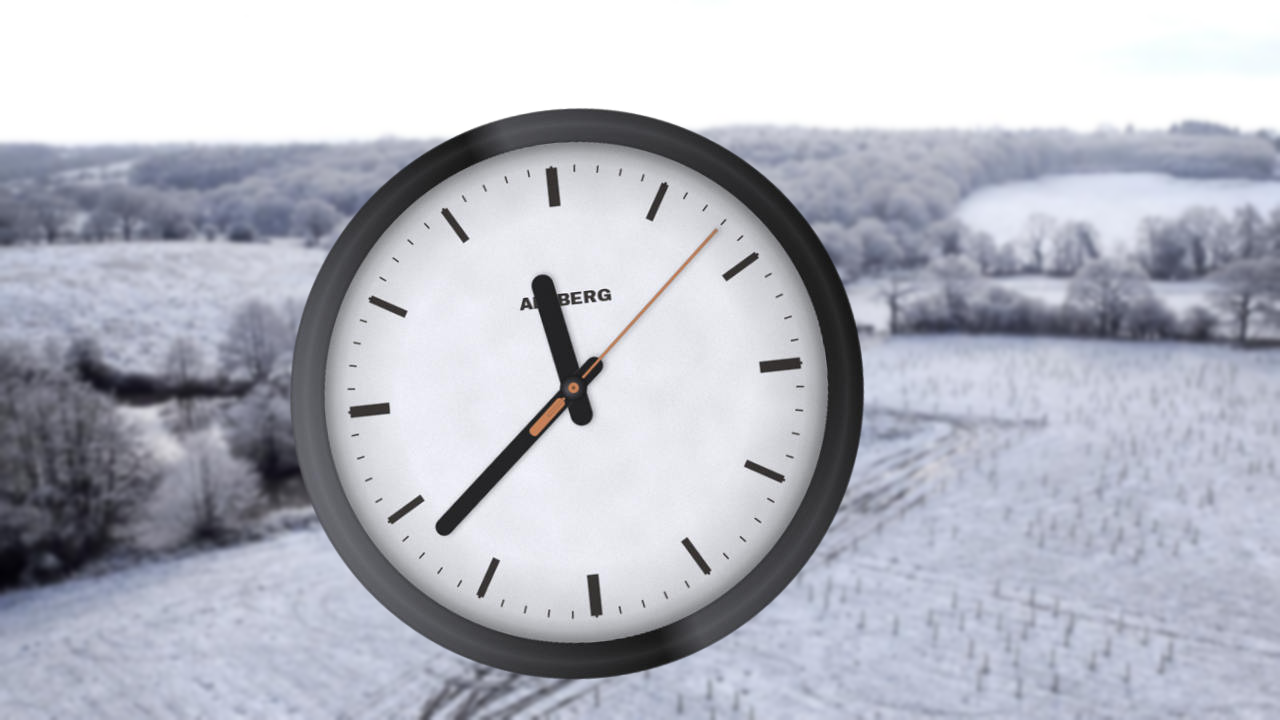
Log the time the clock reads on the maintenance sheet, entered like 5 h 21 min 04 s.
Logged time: 11 h 38 min 08 s
